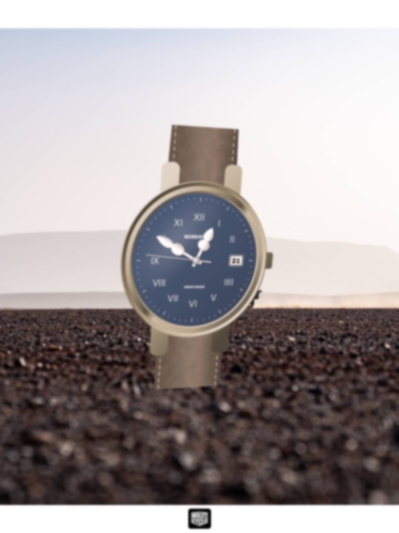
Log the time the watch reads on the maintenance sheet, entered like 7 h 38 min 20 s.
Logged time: 12 h 49 min 46 s
